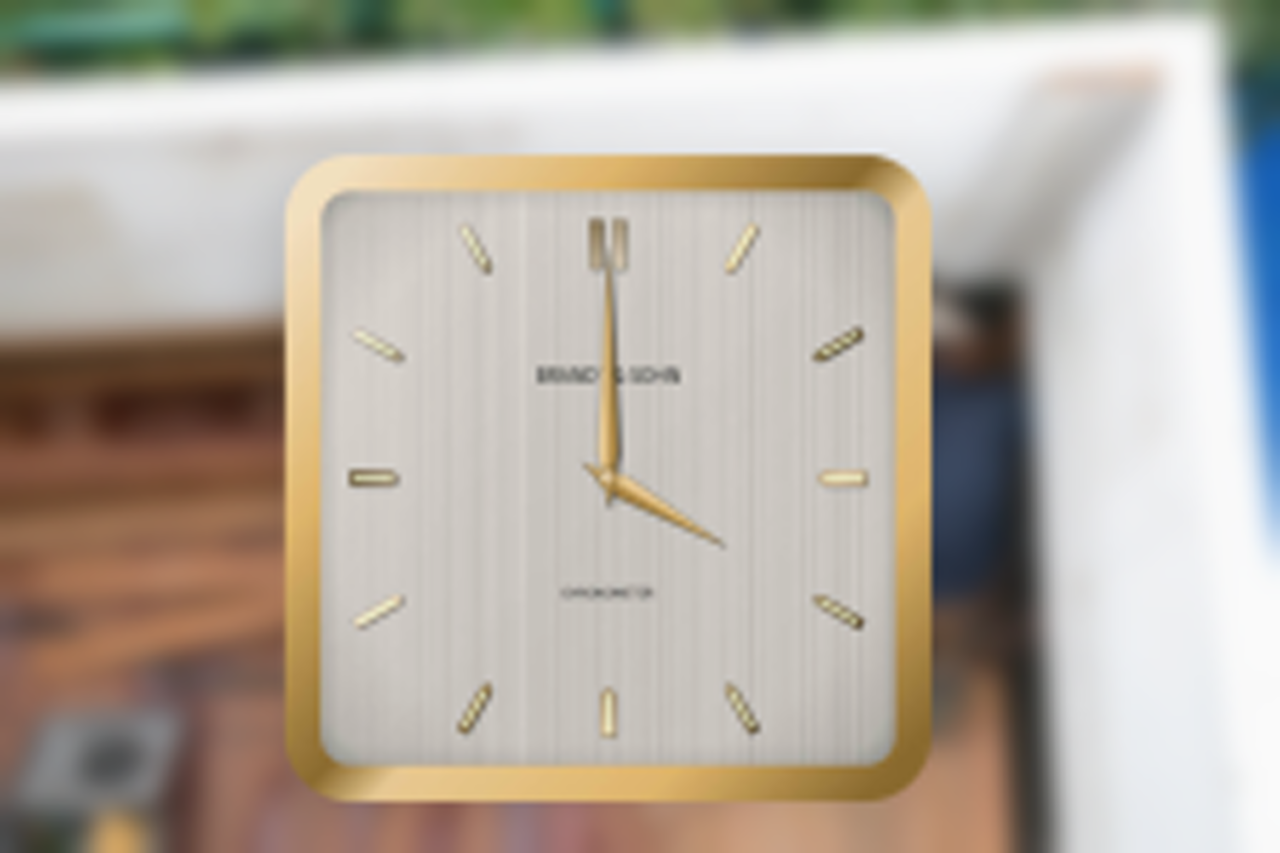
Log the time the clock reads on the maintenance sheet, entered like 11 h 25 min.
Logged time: 4 h 00 min
